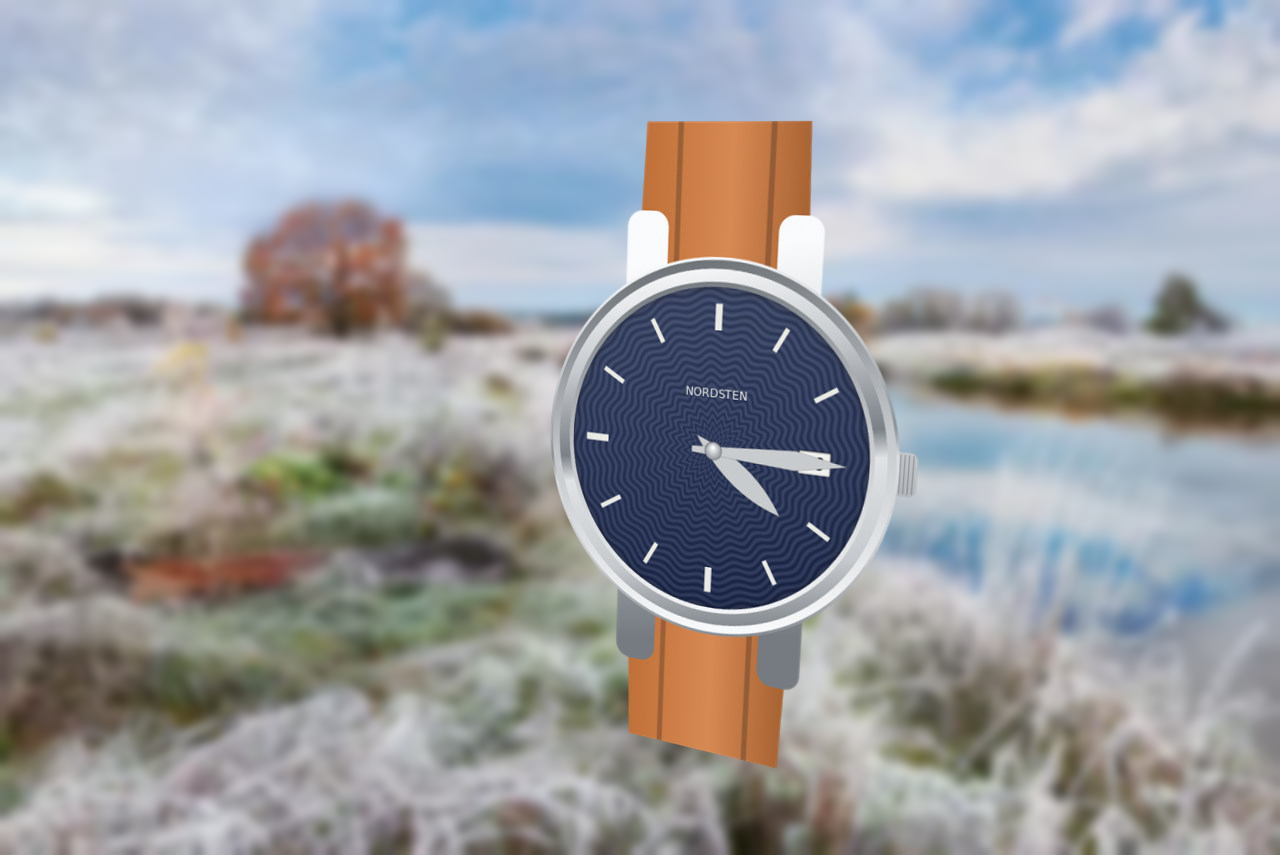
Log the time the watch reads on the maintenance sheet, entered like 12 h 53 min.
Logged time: 4 h 15 min
